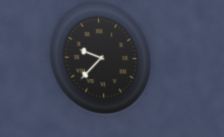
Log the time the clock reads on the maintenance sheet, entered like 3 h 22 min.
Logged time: 9 h 38 min
